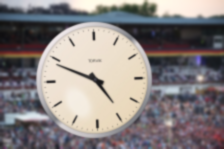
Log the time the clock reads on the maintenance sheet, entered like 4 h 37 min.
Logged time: 4 h 49 min
